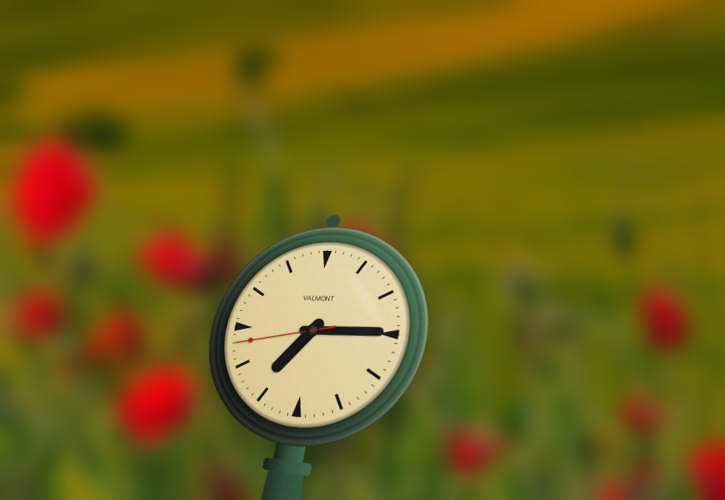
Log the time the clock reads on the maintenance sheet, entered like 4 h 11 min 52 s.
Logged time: 7 h 14 min 43 s
